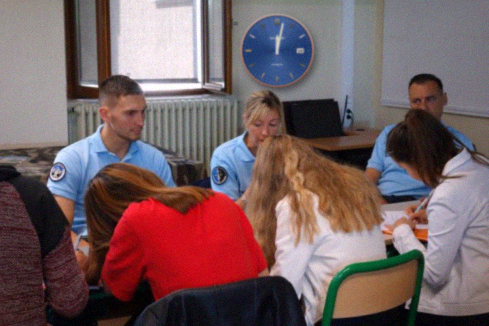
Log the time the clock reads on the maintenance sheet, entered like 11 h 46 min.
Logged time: 12 h 02 min
